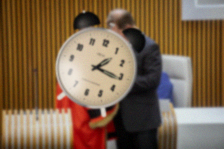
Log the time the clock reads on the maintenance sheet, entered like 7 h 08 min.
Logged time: 1 h 16 min
